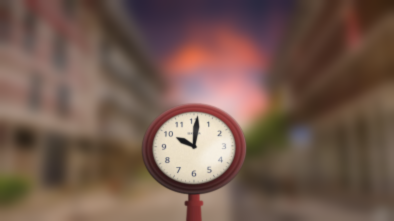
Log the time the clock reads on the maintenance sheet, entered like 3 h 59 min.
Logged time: 10 h 01 min
